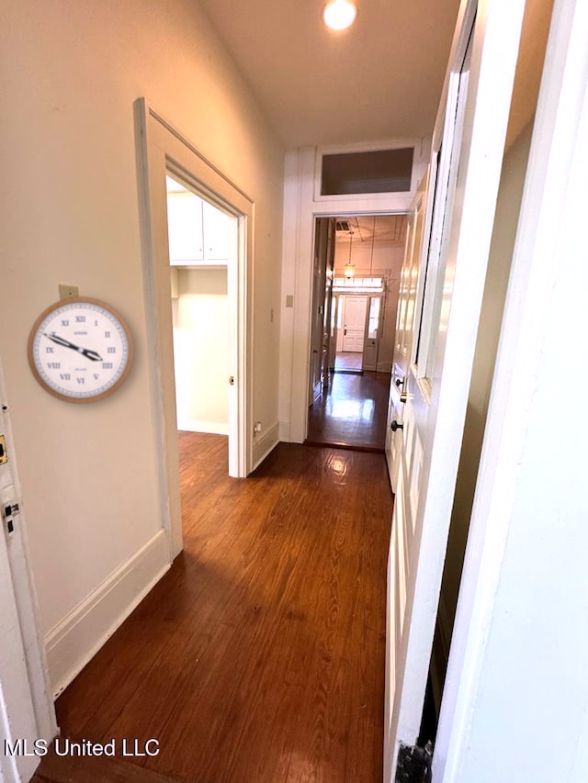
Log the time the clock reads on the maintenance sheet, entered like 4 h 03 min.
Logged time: 3 h 49 min
